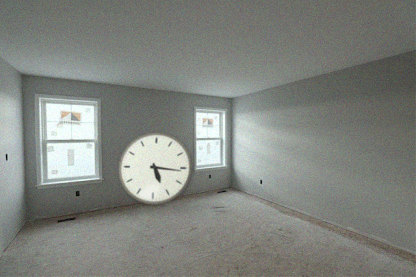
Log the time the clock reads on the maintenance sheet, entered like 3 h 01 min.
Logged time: 5 h 16 min
